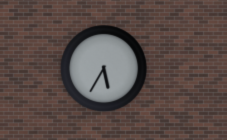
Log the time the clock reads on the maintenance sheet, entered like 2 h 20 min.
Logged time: 5 h 35 min
